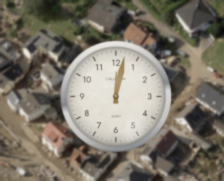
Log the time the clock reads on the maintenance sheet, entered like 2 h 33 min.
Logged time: 12 h 02 min
